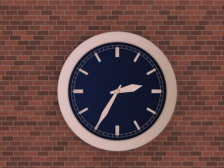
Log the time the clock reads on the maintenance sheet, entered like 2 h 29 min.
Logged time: 2 h 35 min
